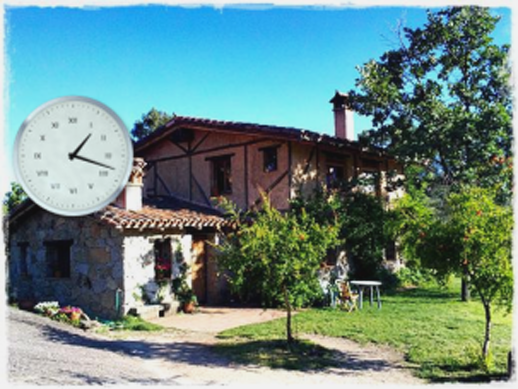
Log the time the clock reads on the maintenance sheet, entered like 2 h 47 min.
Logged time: 1 h 18 min
